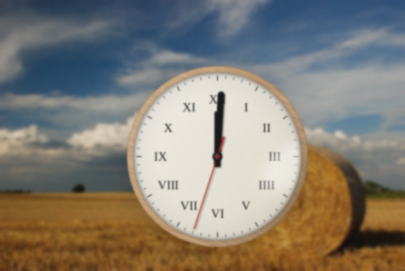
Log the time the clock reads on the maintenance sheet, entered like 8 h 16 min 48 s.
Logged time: 12 h 00 min 33 s
